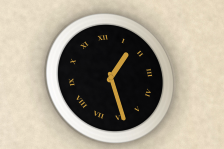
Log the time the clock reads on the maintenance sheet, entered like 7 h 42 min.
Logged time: 1 h 29 min
